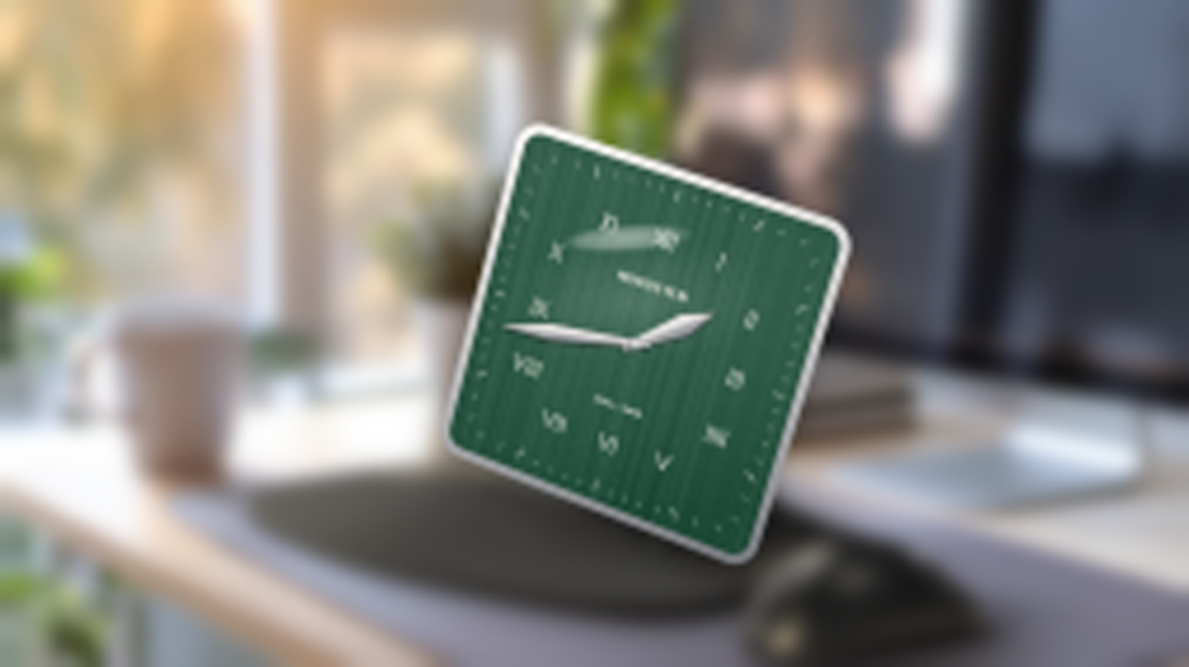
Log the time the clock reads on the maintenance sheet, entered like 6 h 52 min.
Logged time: 1 h 43 min
